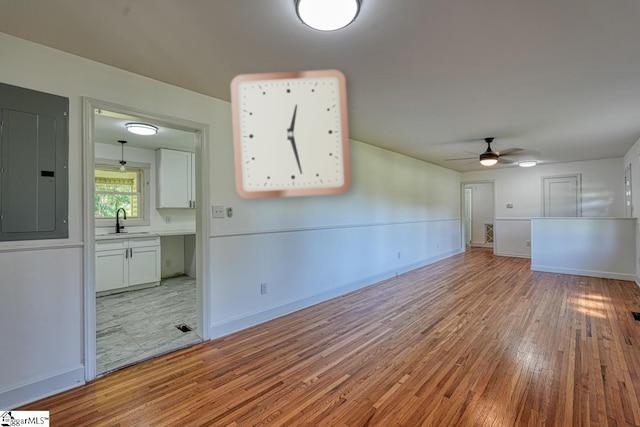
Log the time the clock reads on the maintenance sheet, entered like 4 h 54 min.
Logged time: 12 h 28 min
